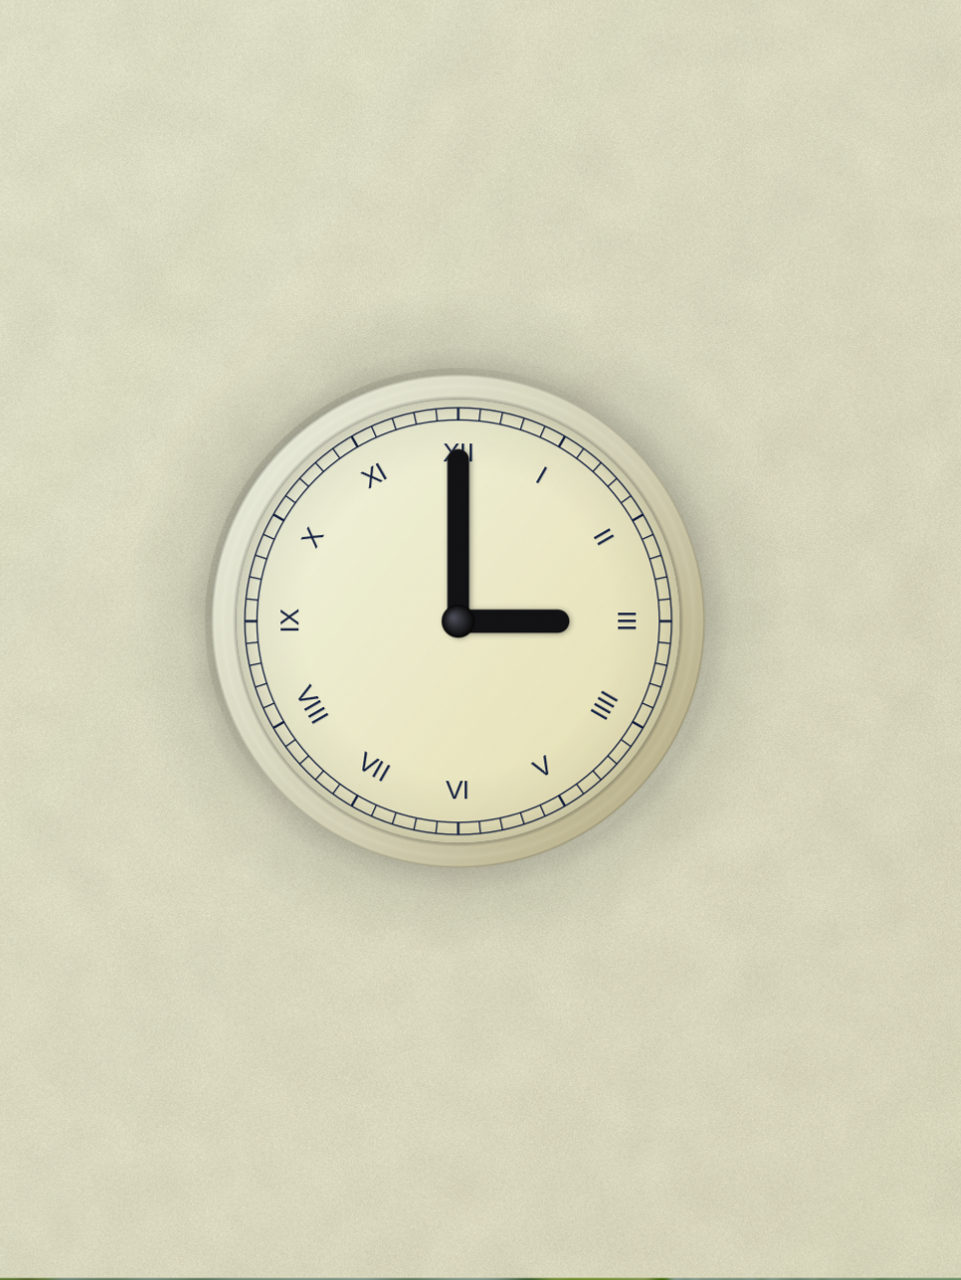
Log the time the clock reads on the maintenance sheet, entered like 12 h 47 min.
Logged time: 3 h 00 min
